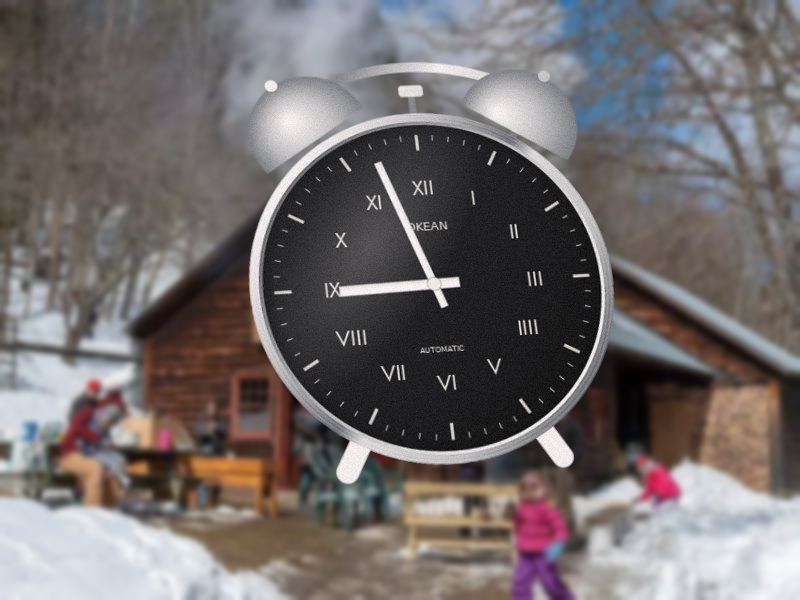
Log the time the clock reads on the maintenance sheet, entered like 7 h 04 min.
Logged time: 8 h 57 min
